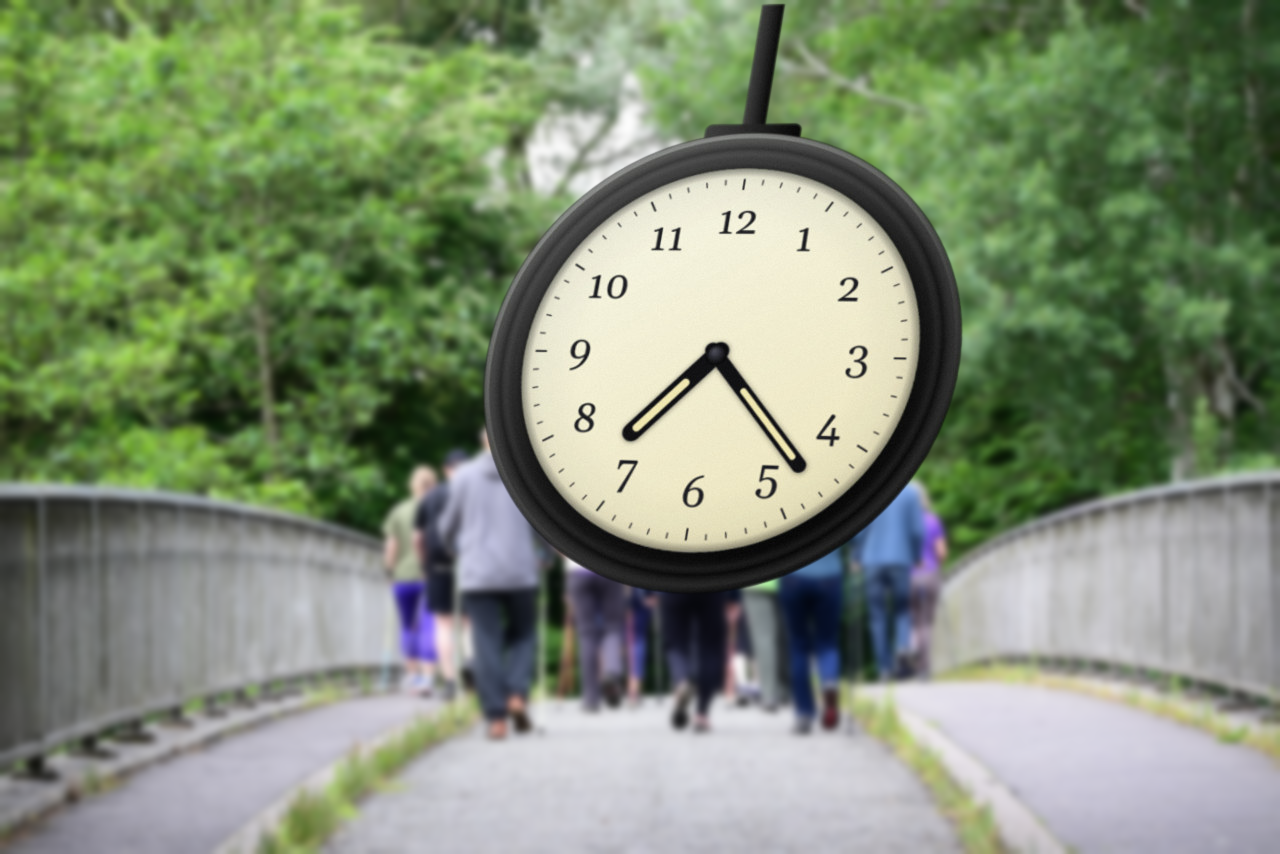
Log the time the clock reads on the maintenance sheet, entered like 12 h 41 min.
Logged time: 7 h 23 min
